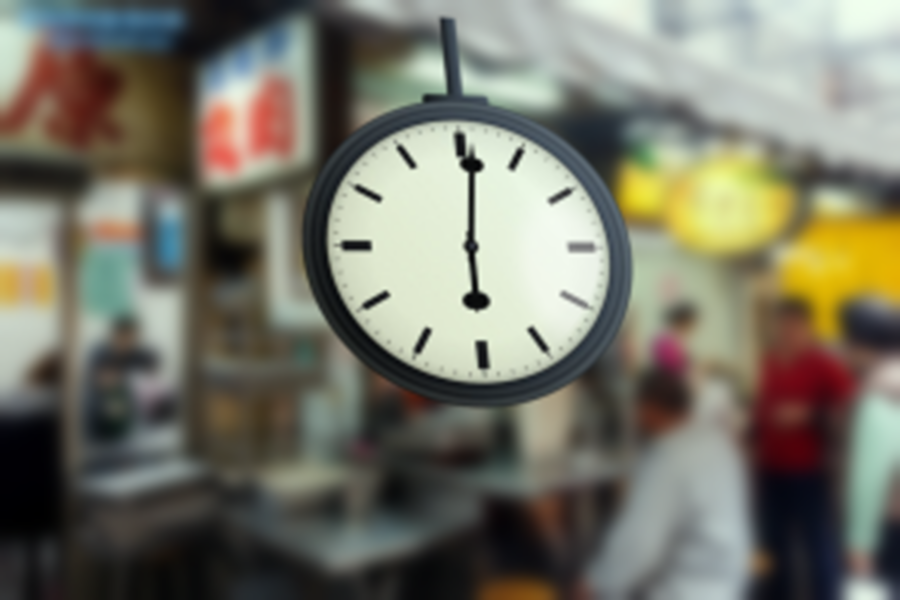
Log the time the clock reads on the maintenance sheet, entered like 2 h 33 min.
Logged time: 6 h 01 min
